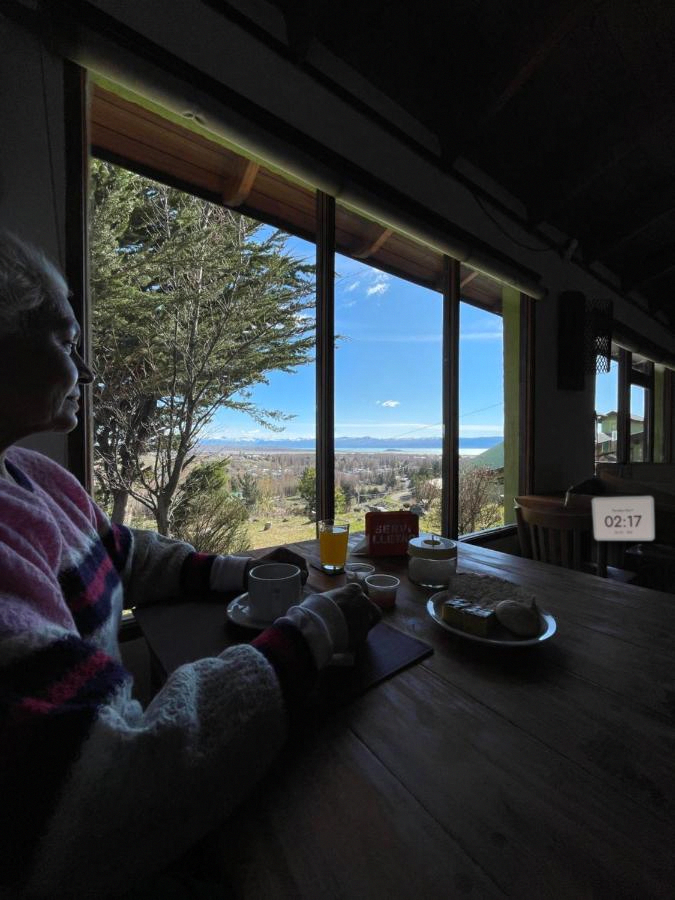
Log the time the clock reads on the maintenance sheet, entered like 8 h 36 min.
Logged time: 2 h 17 min
